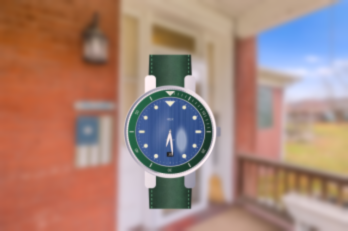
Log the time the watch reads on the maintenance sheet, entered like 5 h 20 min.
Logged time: 6 h 29 min
